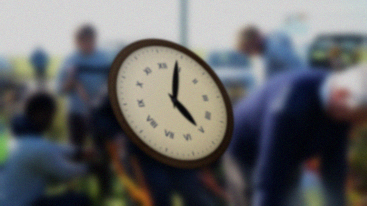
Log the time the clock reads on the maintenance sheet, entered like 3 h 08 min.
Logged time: 5 h 04 min
